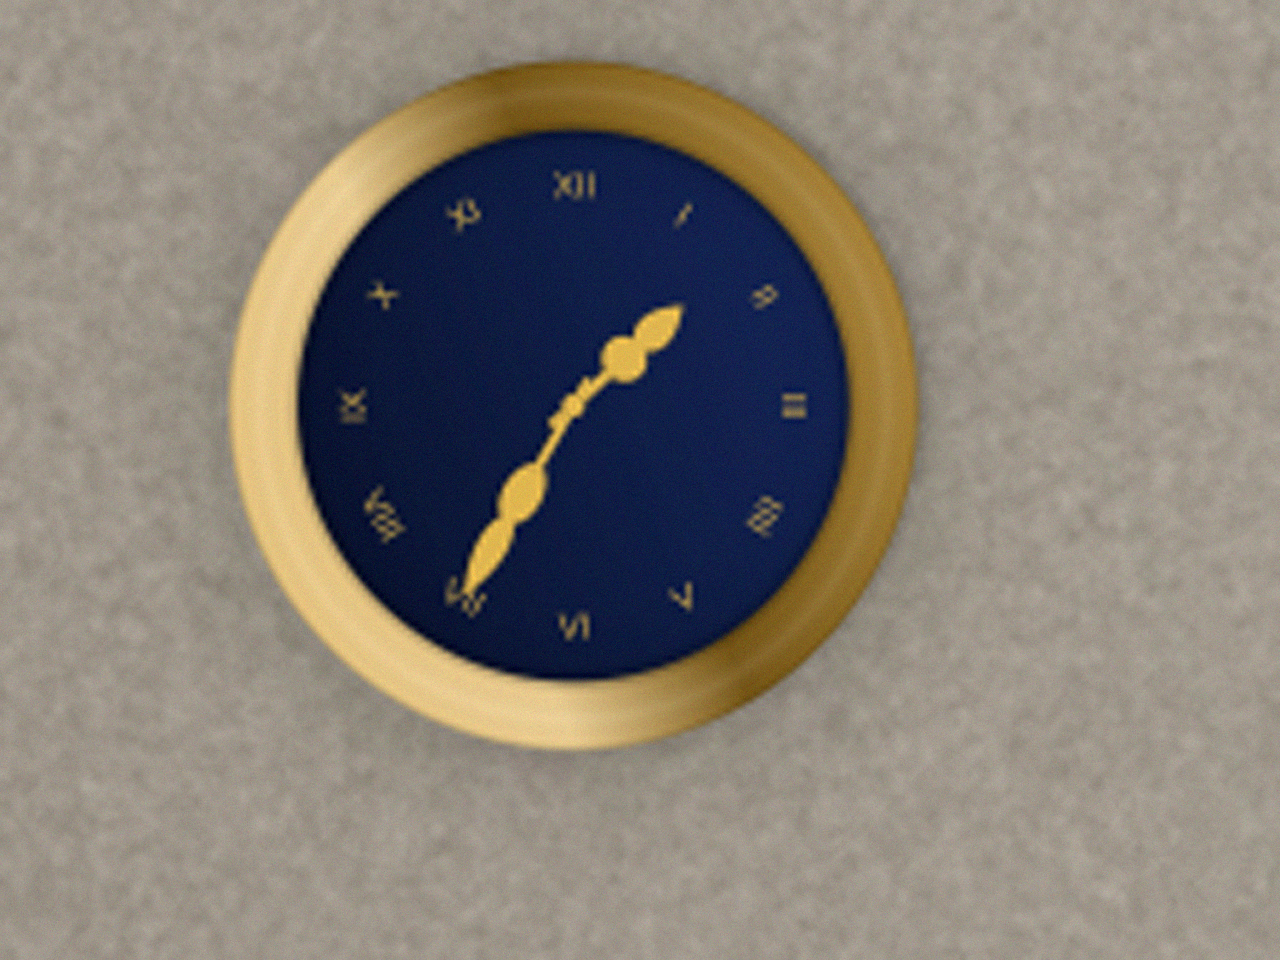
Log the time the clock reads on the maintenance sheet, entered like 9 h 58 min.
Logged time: 1 h 35 min
